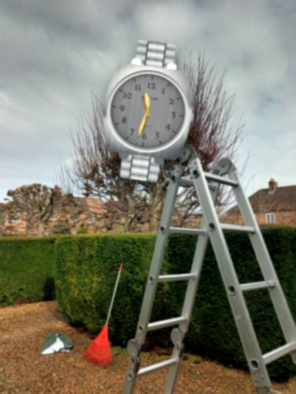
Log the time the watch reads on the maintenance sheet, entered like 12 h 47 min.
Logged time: 11 h 32 min
